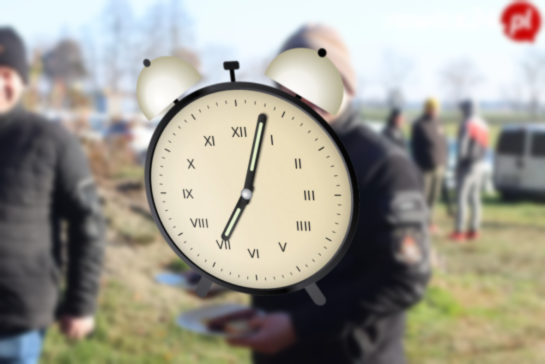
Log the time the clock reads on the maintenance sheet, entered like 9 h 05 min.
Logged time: 7 h 03 min
